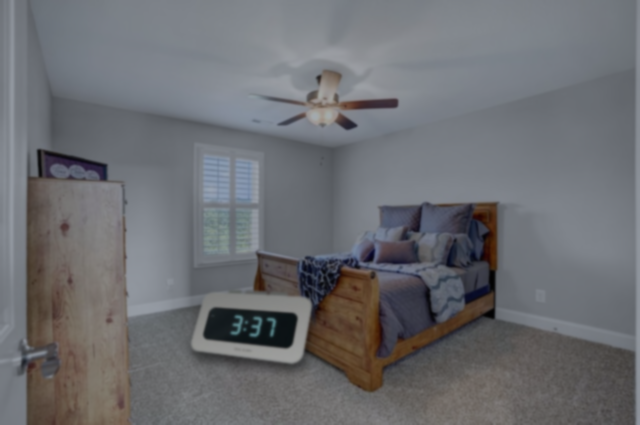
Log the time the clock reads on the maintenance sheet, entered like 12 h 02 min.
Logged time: 3 h 37 min
